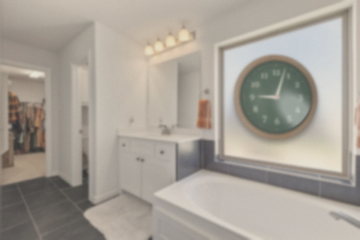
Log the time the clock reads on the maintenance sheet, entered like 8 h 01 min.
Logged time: 9 h 03 min
